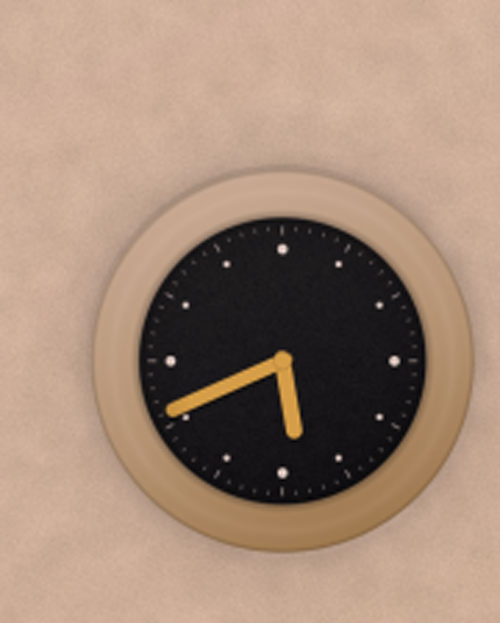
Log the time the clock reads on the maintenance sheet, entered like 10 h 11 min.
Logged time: 5 h 41 min
